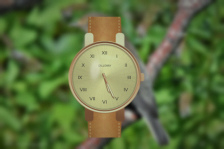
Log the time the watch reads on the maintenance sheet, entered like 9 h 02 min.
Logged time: 5 h 26 min
